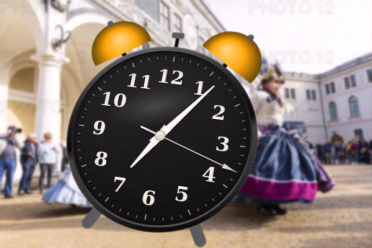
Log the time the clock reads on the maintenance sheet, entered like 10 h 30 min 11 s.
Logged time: 7 h 06 min 18 s
